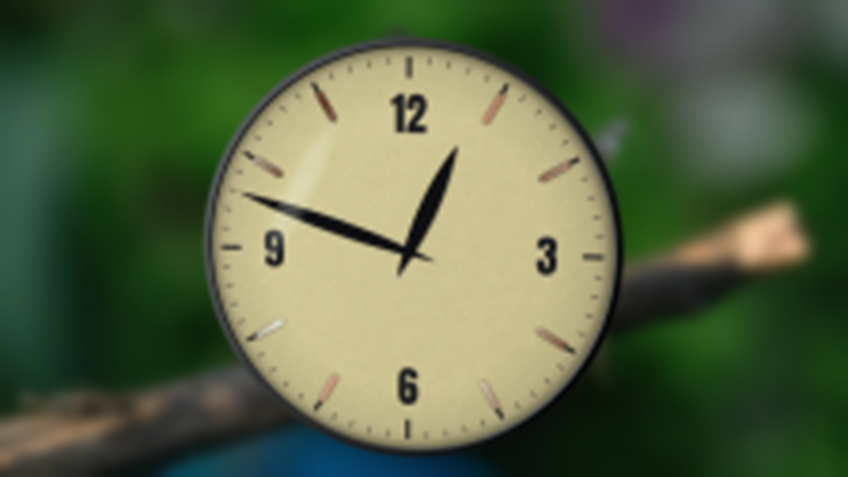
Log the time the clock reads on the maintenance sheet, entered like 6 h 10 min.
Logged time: 12 h 48 min
